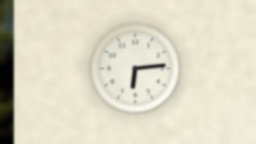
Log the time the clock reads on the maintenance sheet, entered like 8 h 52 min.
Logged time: 6 h 14 min
